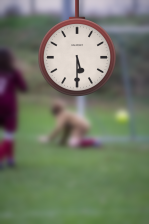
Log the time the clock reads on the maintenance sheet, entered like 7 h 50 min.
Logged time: 5 h 30 min
